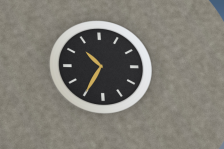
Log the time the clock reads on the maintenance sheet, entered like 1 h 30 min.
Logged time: 10 h 35 min
